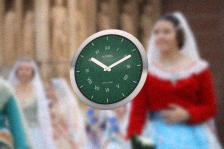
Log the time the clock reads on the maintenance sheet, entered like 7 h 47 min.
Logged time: 10 h 11 min
